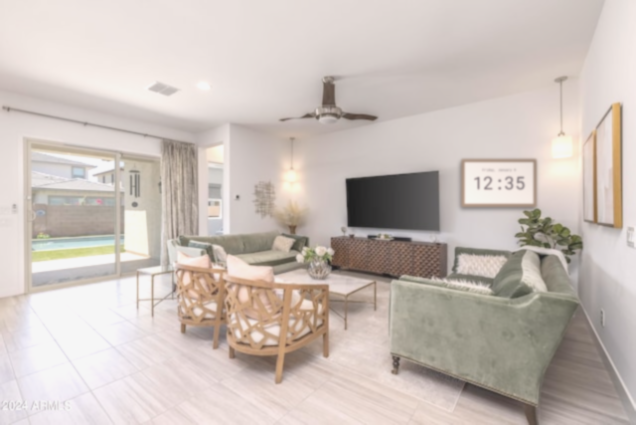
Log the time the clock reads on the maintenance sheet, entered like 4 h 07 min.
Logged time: 12 h 35 min
